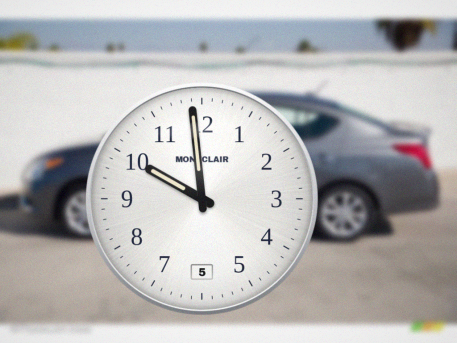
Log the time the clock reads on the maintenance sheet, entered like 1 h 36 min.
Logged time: 9 h 59 min
